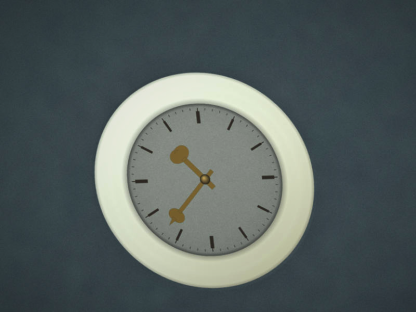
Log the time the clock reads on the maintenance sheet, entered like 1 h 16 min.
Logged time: 10 h 37 min
